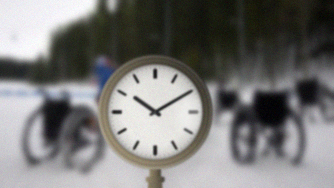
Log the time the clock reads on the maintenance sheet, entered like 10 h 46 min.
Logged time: 10 h 10 min
